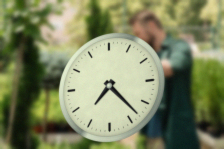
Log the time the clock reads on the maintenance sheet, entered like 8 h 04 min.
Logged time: 7 h 23 min
